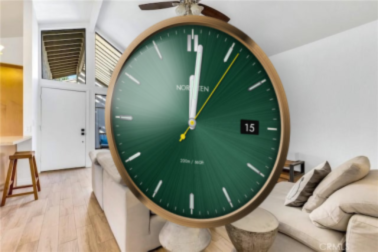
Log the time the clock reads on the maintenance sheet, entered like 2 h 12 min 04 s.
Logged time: 12 h 01 min 06 s
